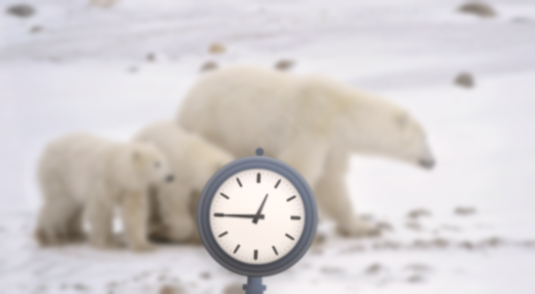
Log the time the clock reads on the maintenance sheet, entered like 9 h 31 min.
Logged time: 12 h 45 min
